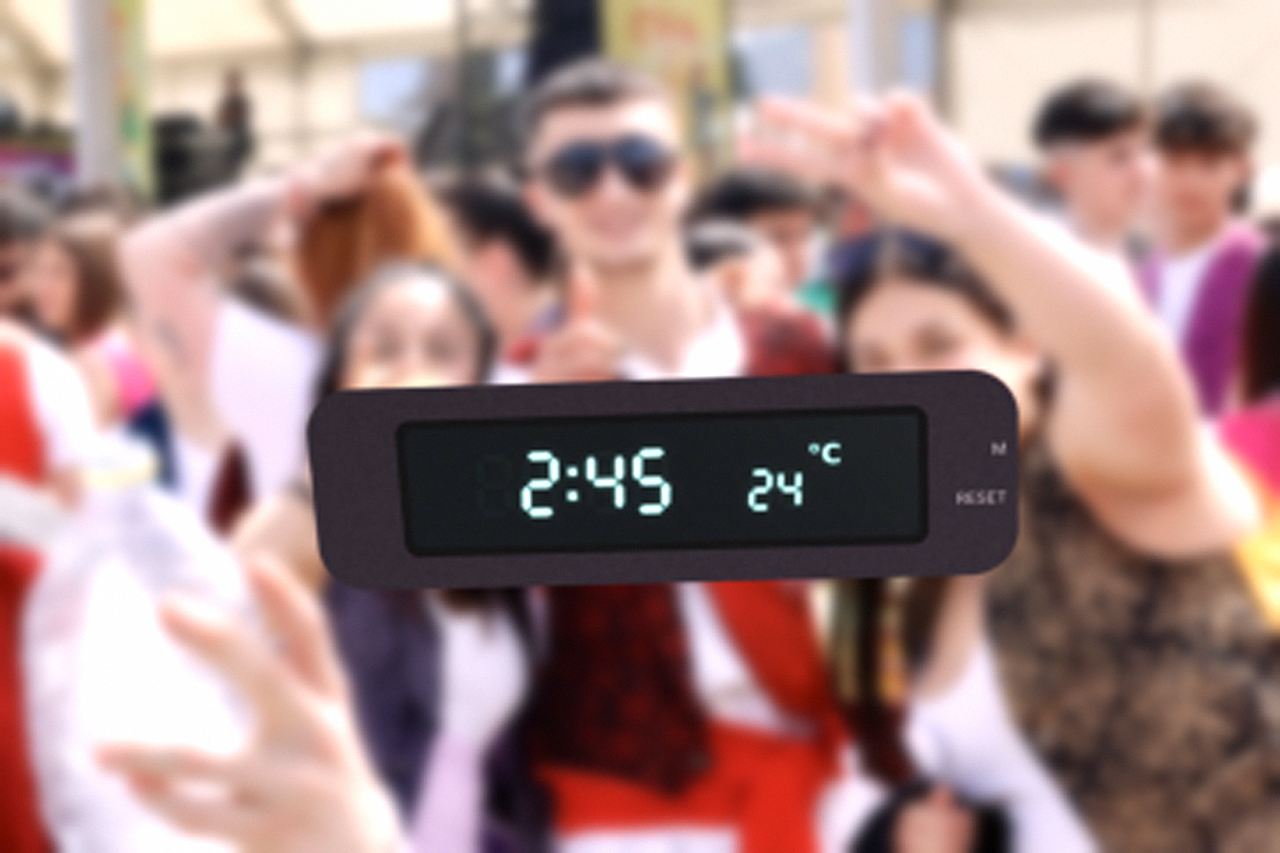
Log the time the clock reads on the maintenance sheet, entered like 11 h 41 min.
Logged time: 2 h 45 min
